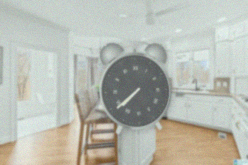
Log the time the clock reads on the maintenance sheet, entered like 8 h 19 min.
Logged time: 7 h 39 min
